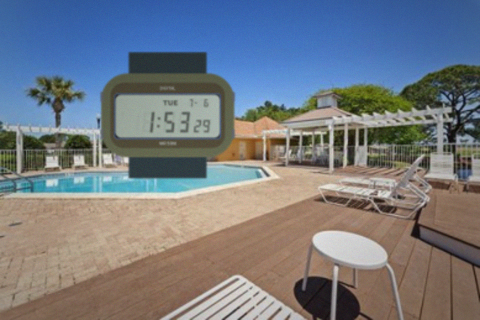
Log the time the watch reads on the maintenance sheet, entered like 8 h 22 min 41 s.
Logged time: 1 h 53 min 29 s
